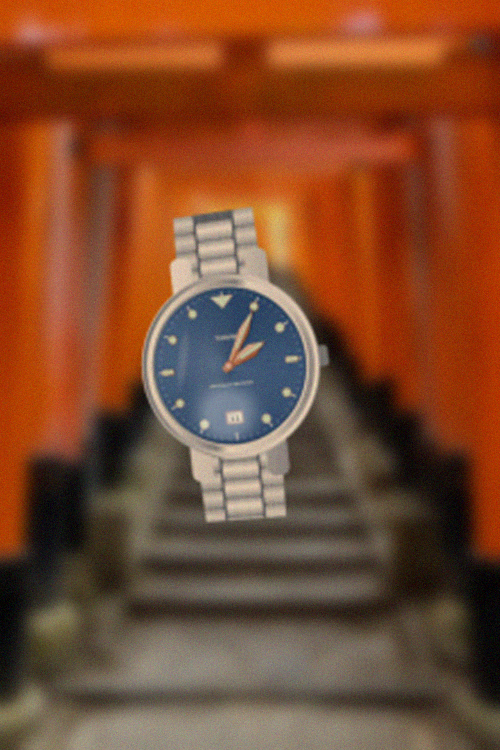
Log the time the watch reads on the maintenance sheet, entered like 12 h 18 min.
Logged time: 2 h 05 min
